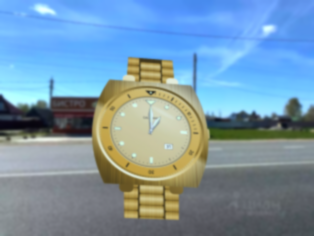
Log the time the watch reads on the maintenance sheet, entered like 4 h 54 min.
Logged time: 1 h 00 min
